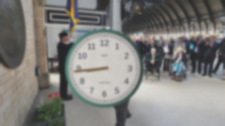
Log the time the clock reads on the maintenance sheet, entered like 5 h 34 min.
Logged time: 8 h 44 min
